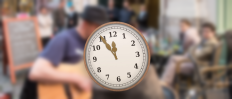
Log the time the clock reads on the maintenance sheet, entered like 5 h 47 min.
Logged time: 11 h 55 min
